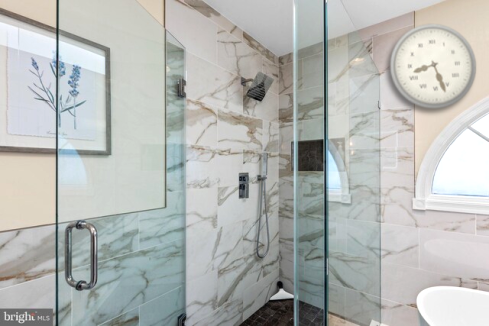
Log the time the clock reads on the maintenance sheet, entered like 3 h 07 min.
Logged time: 8 h 27 min
